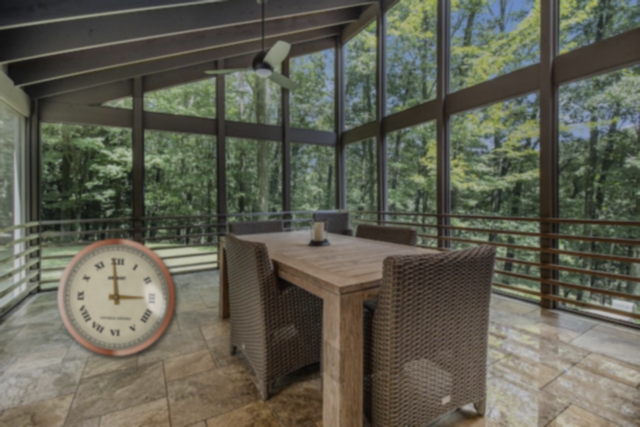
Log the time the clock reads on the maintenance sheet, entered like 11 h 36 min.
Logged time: 2 h 59 min
